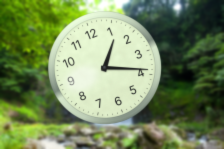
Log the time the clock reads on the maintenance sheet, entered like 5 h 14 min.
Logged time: 1 h 19 min
